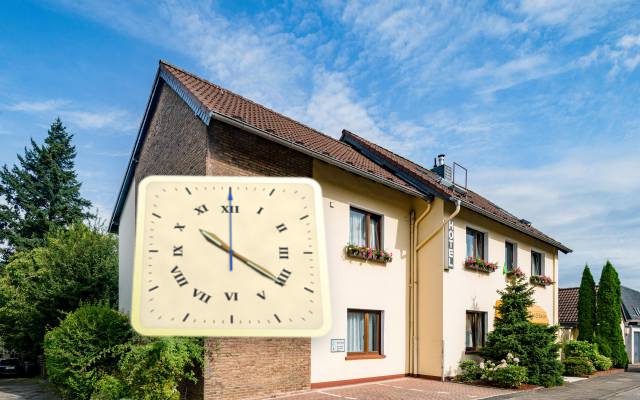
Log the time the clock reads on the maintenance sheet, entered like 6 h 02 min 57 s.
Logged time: 10 h 21 min 00 s
